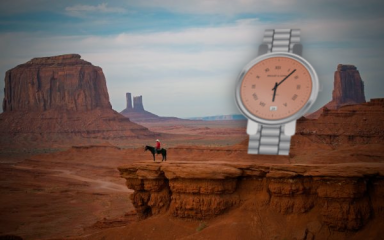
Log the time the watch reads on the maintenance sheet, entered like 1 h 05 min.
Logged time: 6 h 07 min
